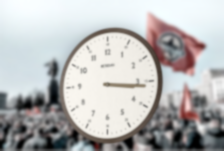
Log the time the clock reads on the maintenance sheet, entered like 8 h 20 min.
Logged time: 3 h 16 min
